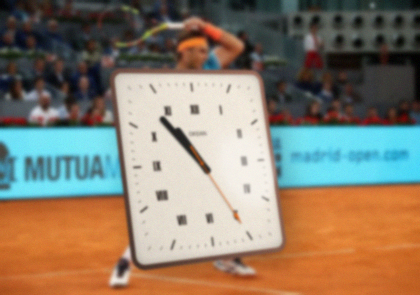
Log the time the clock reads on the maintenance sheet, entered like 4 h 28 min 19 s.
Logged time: 10 h 53 min 25 s
